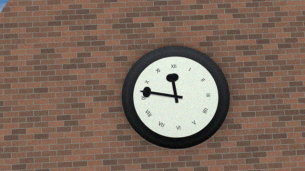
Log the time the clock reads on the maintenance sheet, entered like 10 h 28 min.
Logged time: 11 h 47 min
